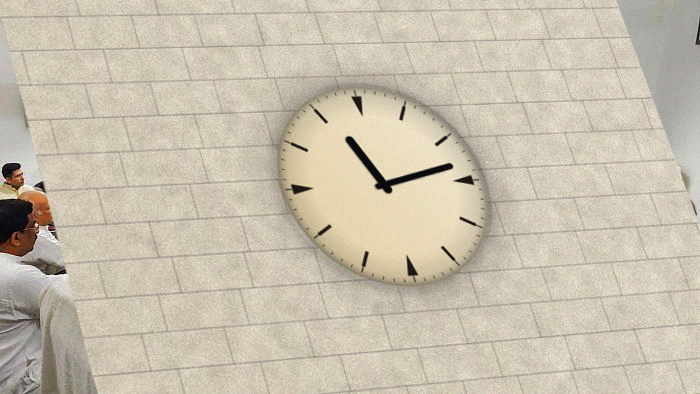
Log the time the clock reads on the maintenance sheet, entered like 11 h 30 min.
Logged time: 11 h 13 min
